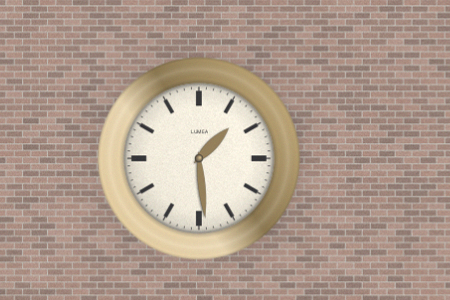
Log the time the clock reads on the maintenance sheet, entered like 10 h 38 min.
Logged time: 1 h 29 min
